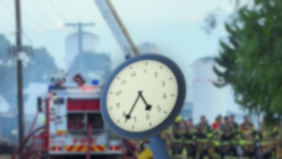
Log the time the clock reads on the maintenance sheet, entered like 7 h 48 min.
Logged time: 5 h 38 min
